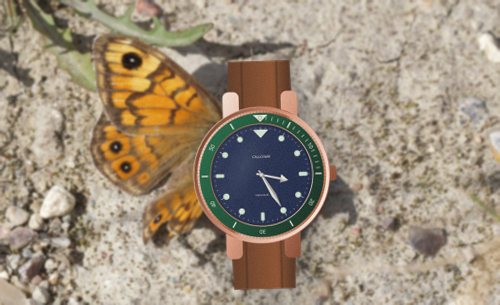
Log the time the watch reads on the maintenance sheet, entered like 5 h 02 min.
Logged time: 3 h 25 min
